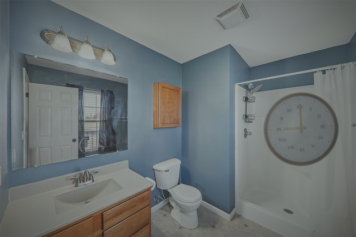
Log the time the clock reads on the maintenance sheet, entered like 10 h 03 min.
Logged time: 9 h 00 min
